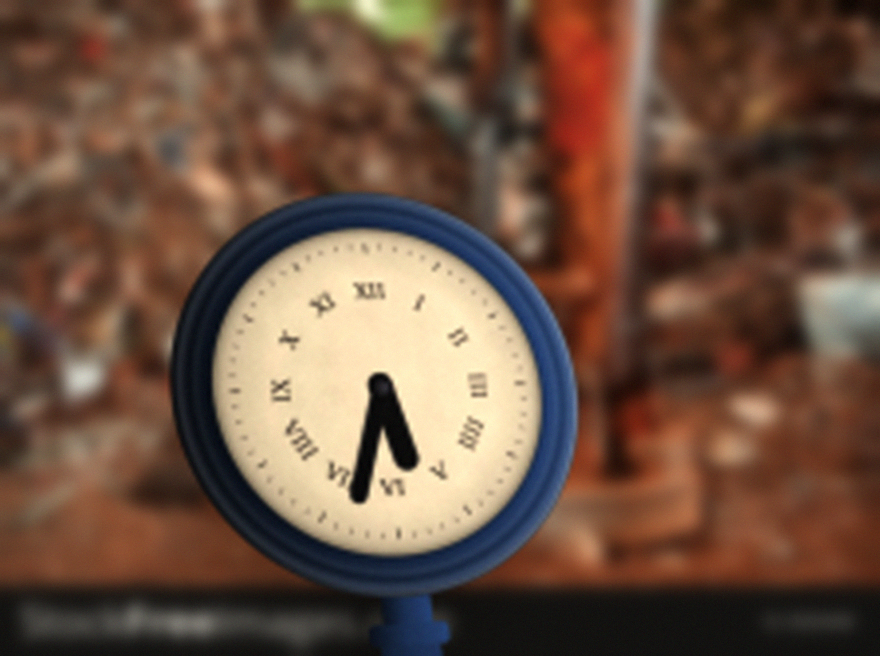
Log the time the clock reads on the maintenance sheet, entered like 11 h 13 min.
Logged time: 5 h 33 min
